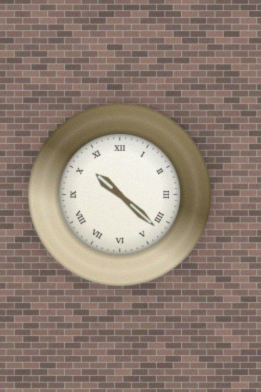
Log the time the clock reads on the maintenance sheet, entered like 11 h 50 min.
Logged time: 10 h 22 min
